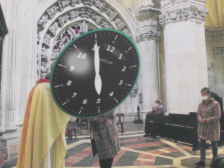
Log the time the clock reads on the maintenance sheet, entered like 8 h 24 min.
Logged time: 4 h 55 min
